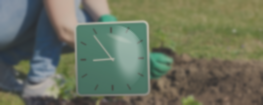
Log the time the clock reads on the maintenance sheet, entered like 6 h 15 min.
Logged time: 8 h 54 min
